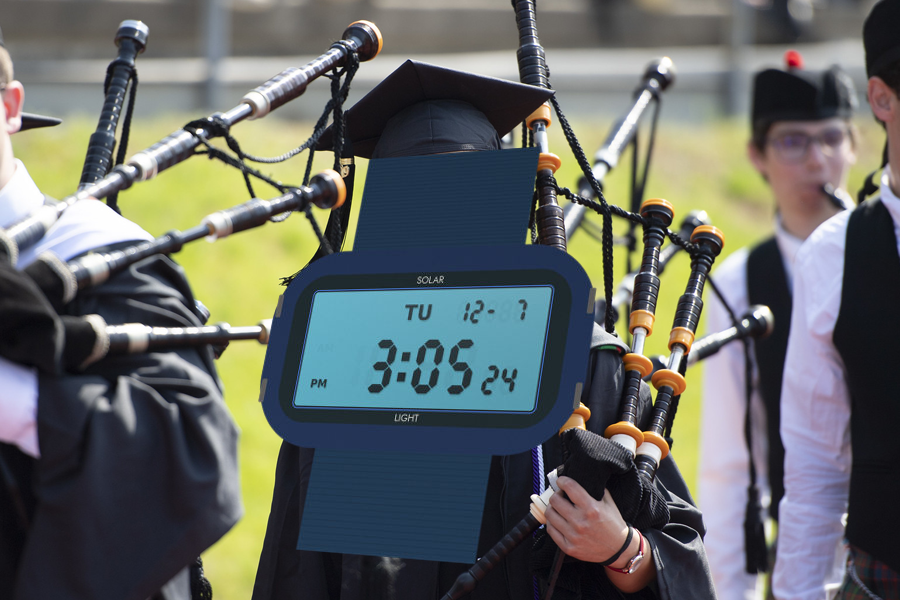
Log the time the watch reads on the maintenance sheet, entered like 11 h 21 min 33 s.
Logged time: 3 h 05 min 24 s
